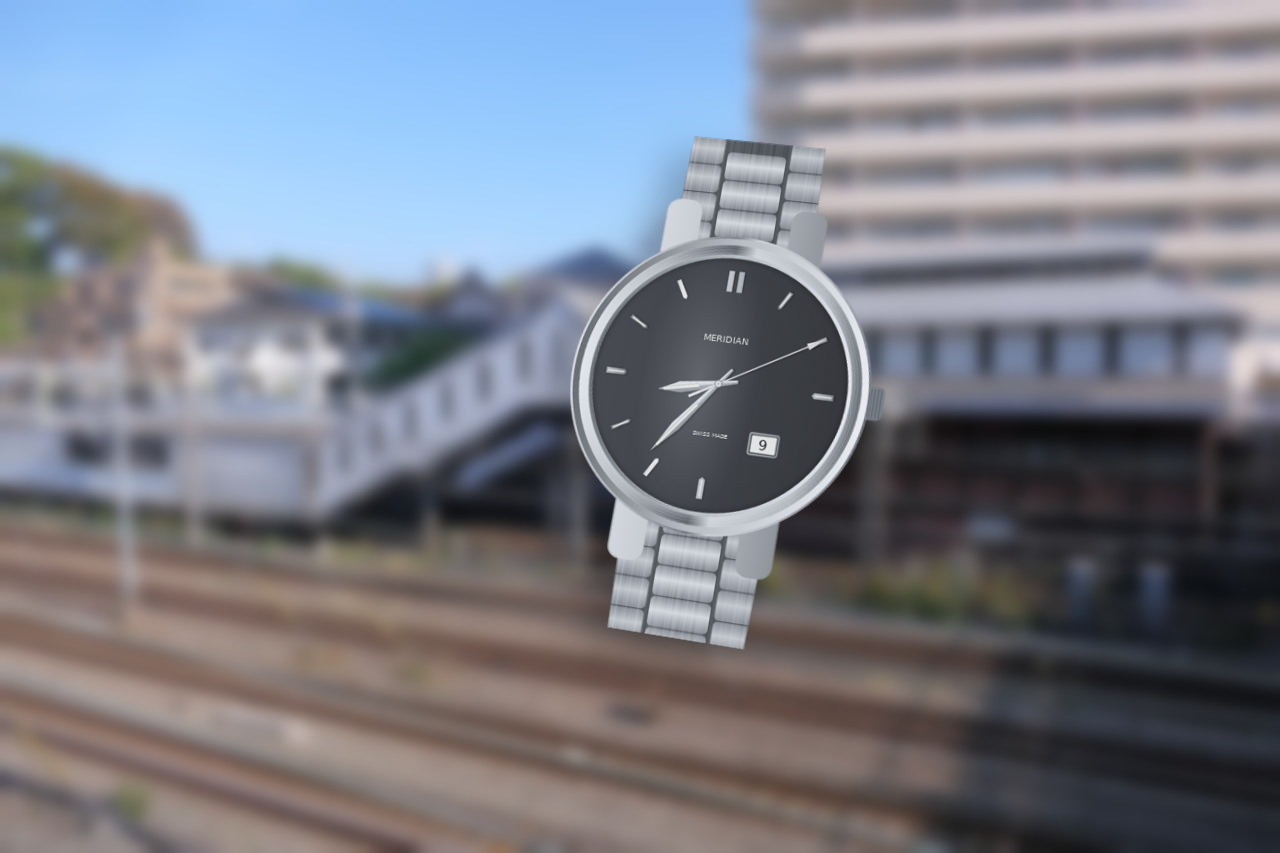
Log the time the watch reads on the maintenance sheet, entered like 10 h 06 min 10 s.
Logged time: 8 h 36 min 10 s
